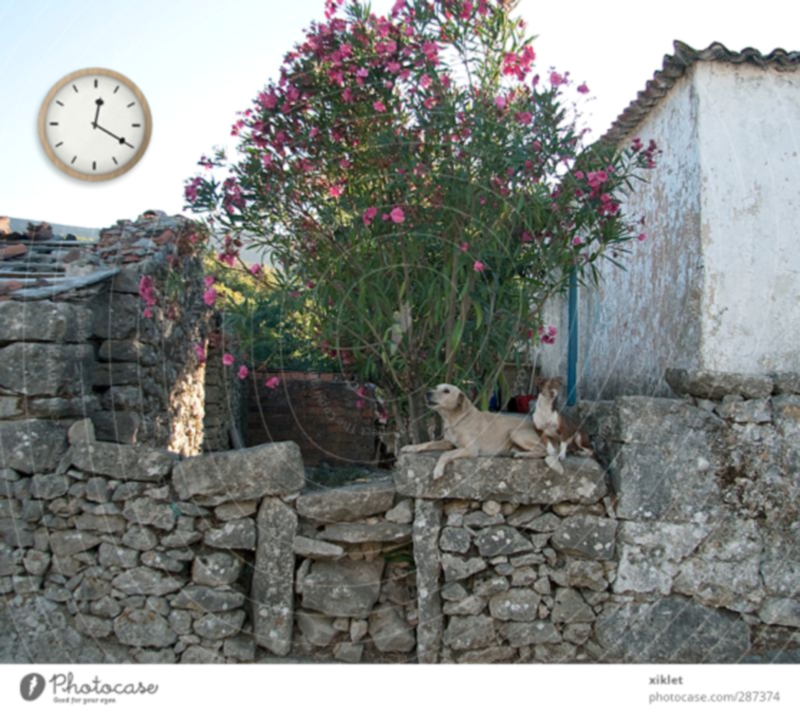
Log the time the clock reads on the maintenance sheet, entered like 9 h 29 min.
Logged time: 12 h 20 min
